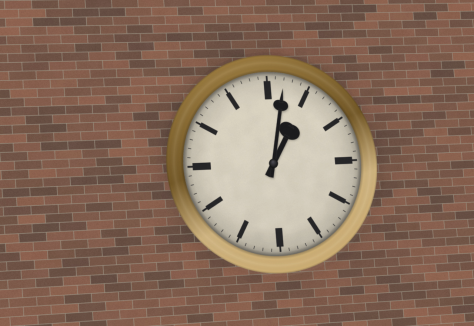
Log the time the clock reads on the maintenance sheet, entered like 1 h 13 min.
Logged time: 1 h 02 min
